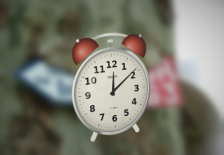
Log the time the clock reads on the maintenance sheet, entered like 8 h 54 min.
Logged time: 12 h 09 min
